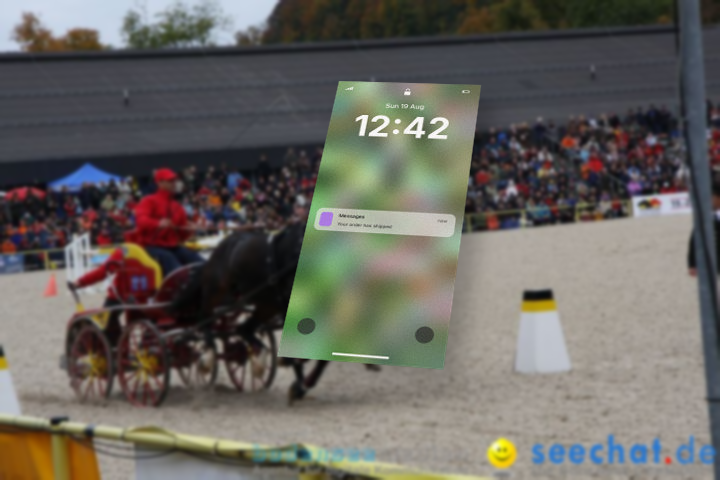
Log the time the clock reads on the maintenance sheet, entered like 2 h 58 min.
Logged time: 12 h 42 min
